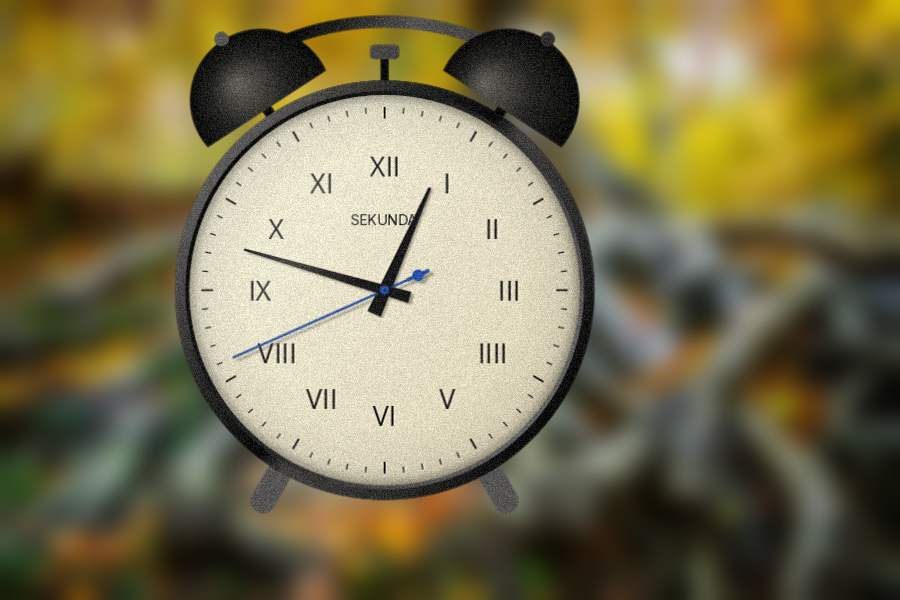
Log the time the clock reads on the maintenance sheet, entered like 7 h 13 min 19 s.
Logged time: 12 h 47 min 41 s
